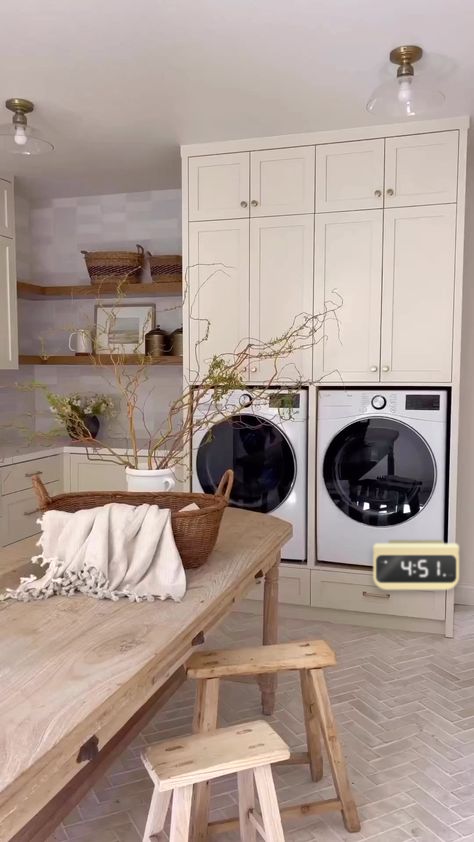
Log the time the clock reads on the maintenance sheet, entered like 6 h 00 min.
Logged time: 4 h 51 min
